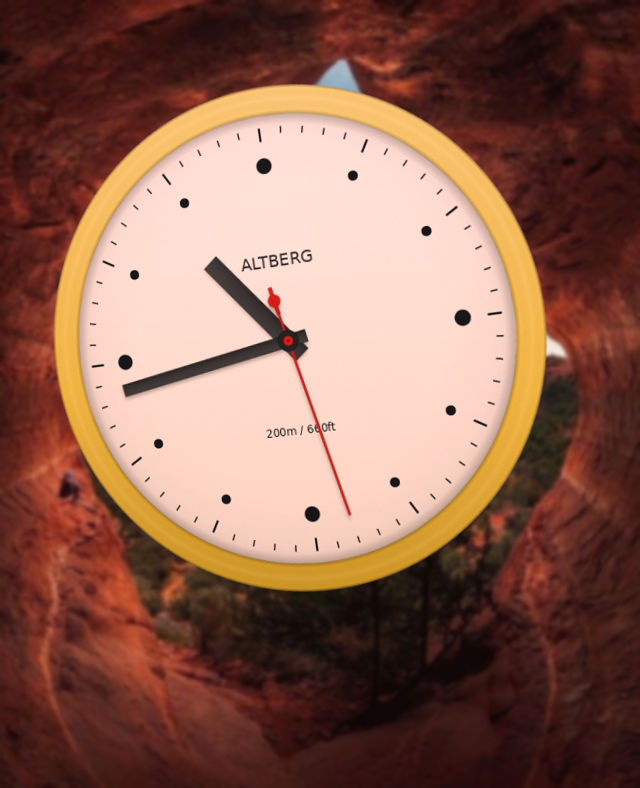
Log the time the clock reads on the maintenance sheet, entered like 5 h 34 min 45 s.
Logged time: 10 h 43 min 28 s
